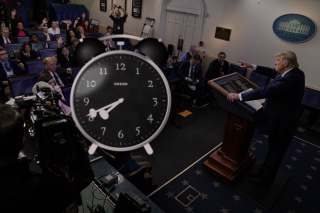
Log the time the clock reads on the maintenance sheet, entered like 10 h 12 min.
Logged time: 7 h 41 min
